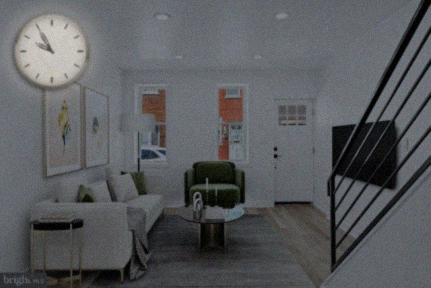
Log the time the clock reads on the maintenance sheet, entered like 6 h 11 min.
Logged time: 9 h 55 min
